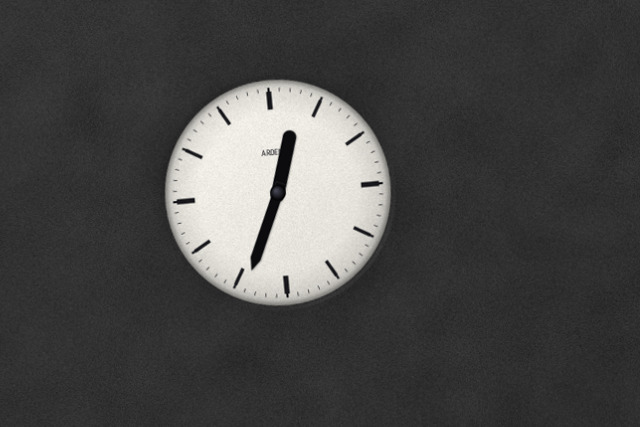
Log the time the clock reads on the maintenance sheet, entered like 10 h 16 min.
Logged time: 12 h 34 min
